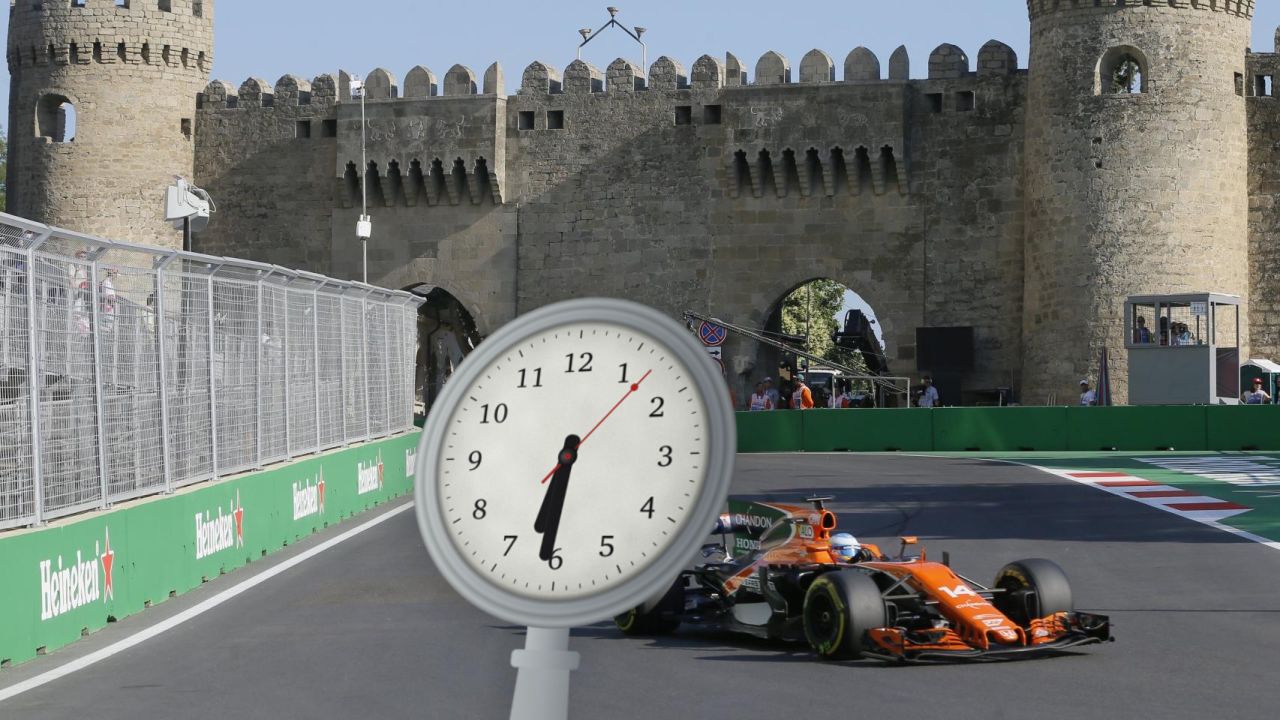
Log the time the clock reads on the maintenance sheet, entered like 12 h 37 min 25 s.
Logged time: 6 h 31 min 07 s
